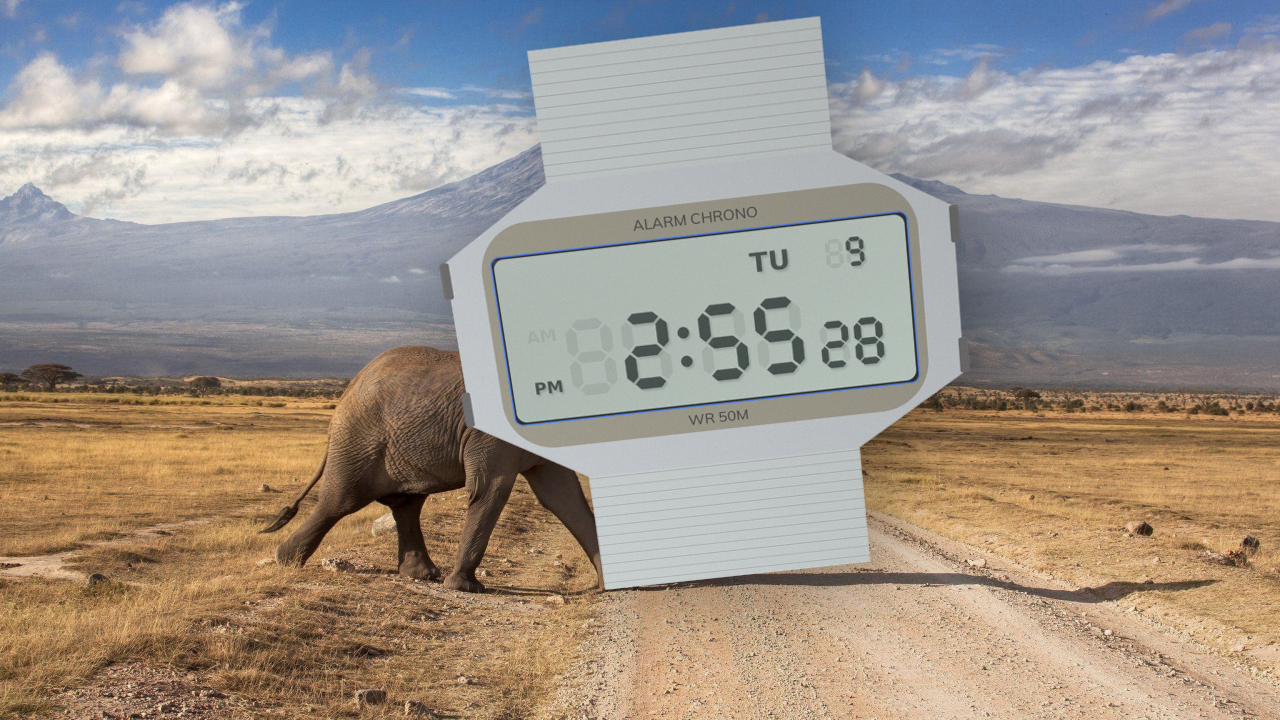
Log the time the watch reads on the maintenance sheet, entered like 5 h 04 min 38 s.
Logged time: 2 h 55 min 28 s
